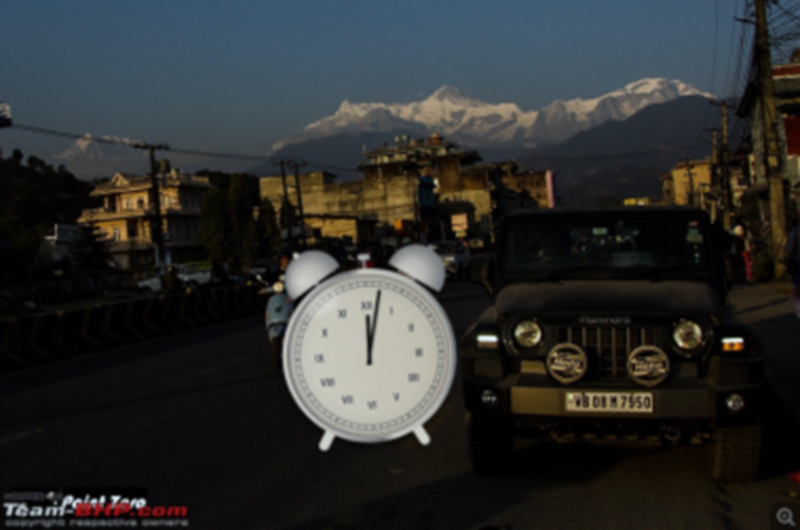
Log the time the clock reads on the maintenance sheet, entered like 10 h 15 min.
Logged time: 12 h 02 min
